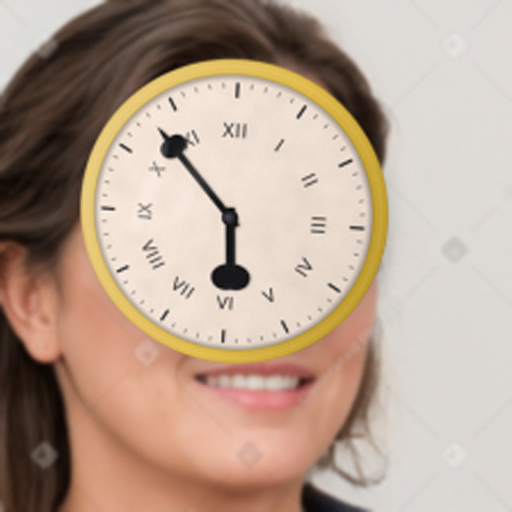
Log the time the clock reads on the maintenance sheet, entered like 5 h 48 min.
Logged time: 5 h 53 min
